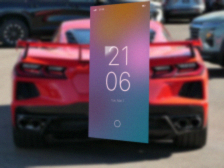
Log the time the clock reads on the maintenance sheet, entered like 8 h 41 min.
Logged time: 21 h 06 min
